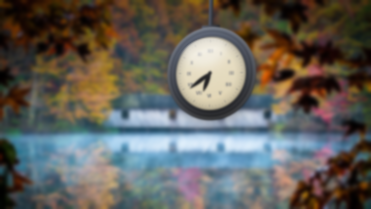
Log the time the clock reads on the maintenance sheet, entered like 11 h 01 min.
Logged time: 6 h 39 min
